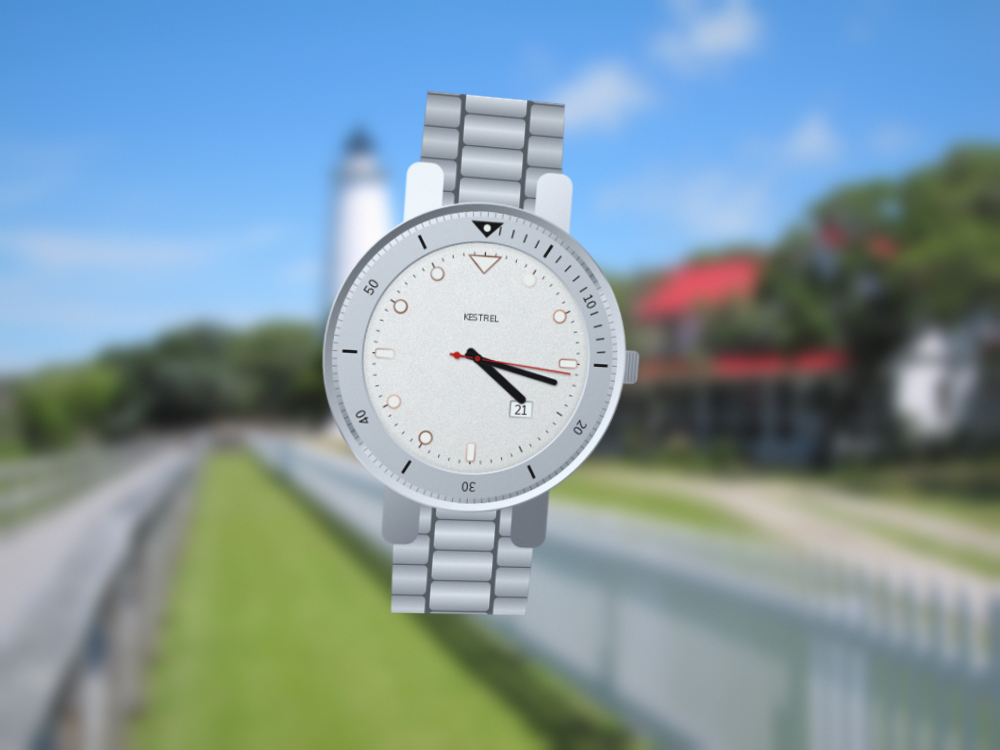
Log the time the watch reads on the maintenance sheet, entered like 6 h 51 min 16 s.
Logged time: 4 h 17 min 16 s
